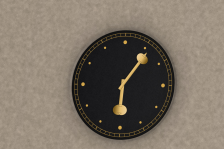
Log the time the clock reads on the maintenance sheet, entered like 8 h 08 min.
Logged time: 6 h 06 min
